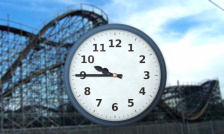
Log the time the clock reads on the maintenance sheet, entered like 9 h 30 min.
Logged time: 9 h 45 min
